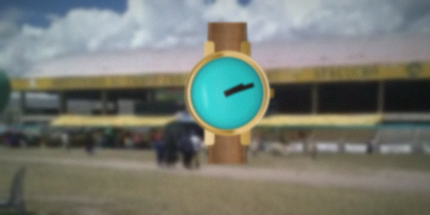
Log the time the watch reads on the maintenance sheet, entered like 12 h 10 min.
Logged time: 2 h 12 min
